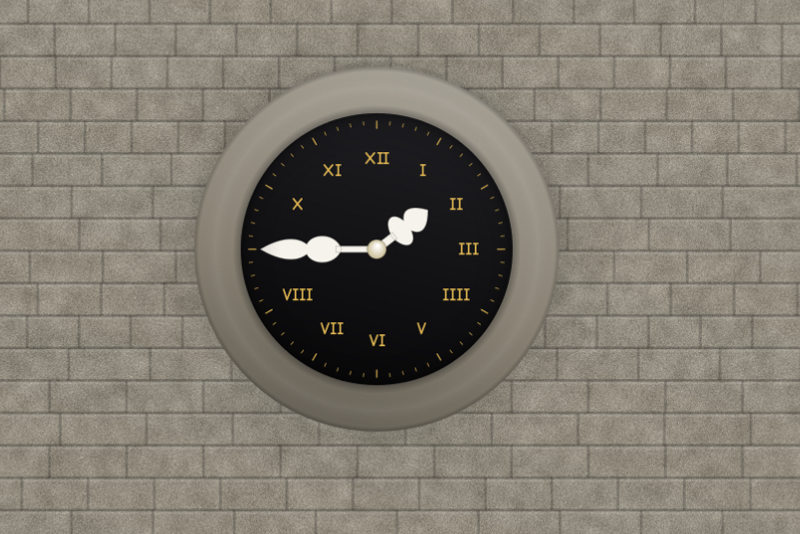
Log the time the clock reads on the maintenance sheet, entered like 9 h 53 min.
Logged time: 1 h 45 min
